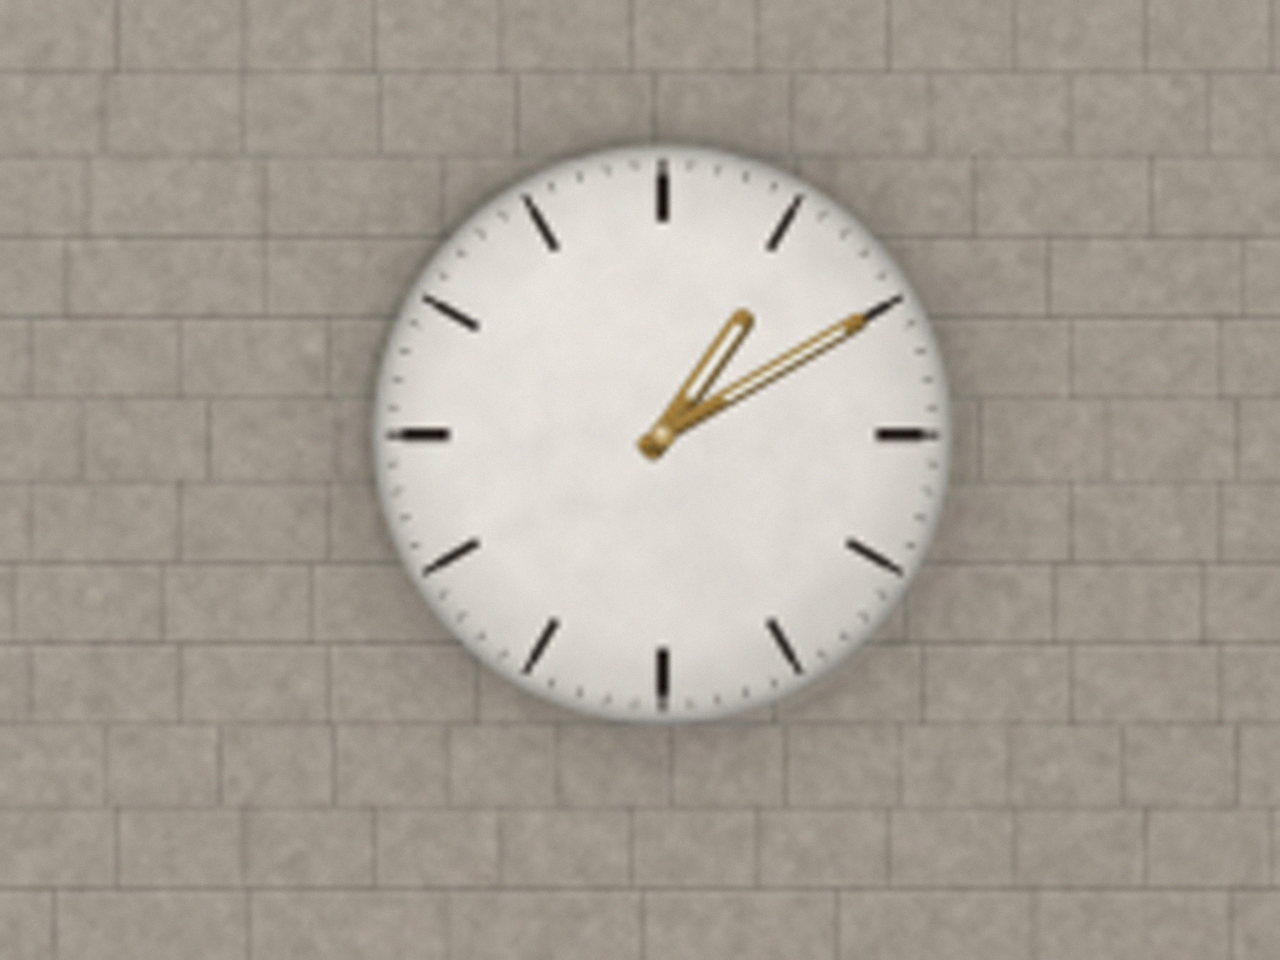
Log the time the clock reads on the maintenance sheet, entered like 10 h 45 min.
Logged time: 1 h 10 min
